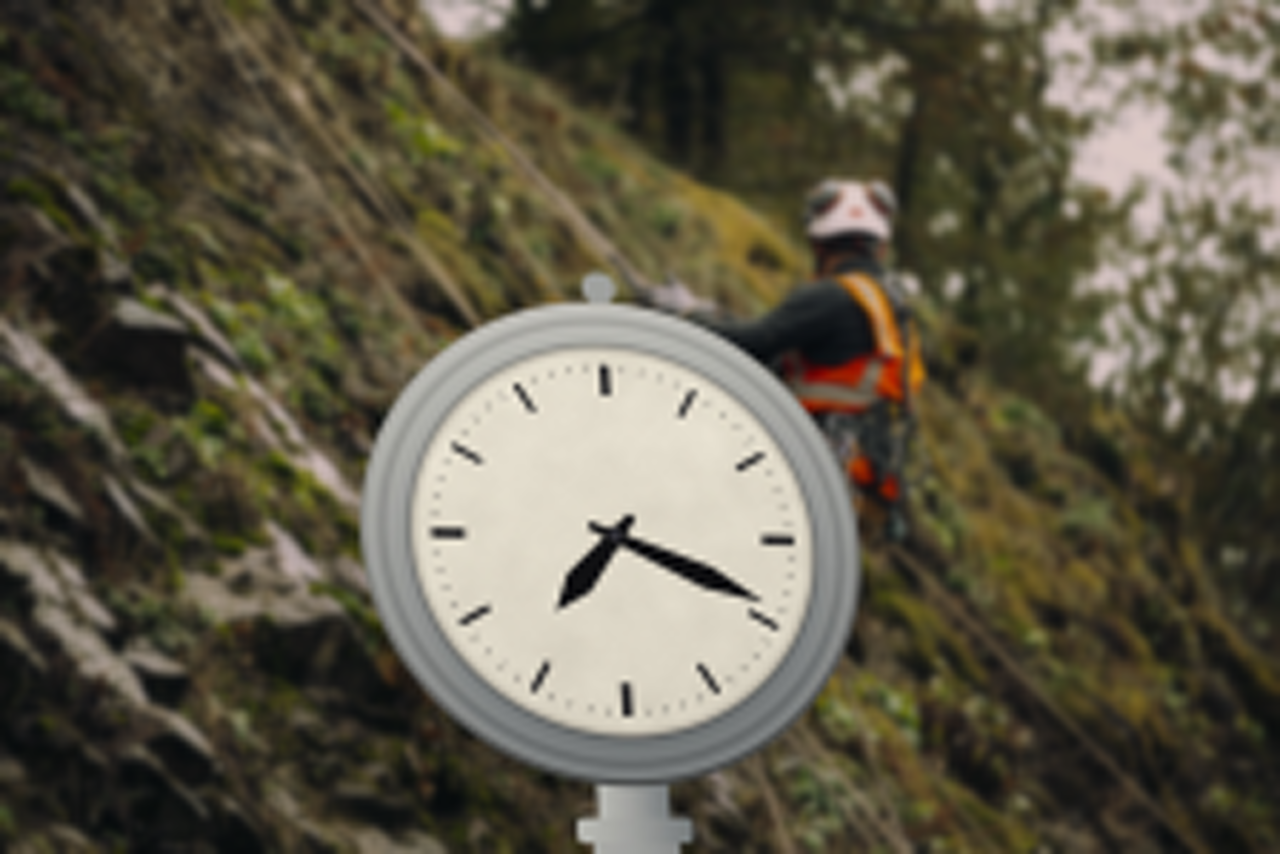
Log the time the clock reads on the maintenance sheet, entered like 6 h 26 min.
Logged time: 7 h 19 min
